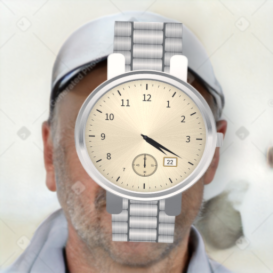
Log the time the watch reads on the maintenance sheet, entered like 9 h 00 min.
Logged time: 4 h 20 min
